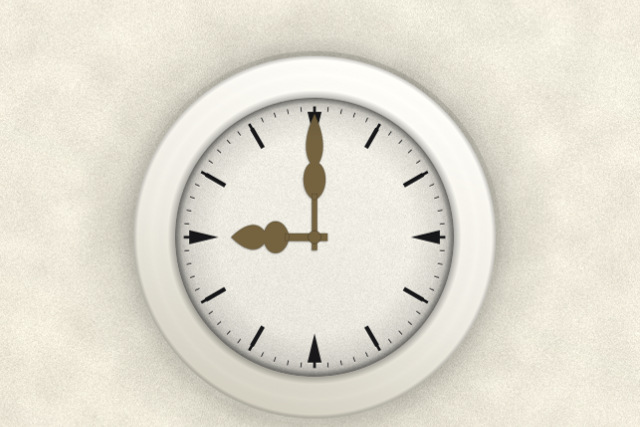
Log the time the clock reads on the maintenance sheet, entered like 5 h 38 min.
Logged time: 9 h 00 min
